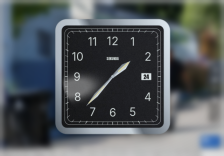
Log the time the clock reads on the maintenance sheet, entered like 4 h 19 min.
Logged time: 1 h 37 min
